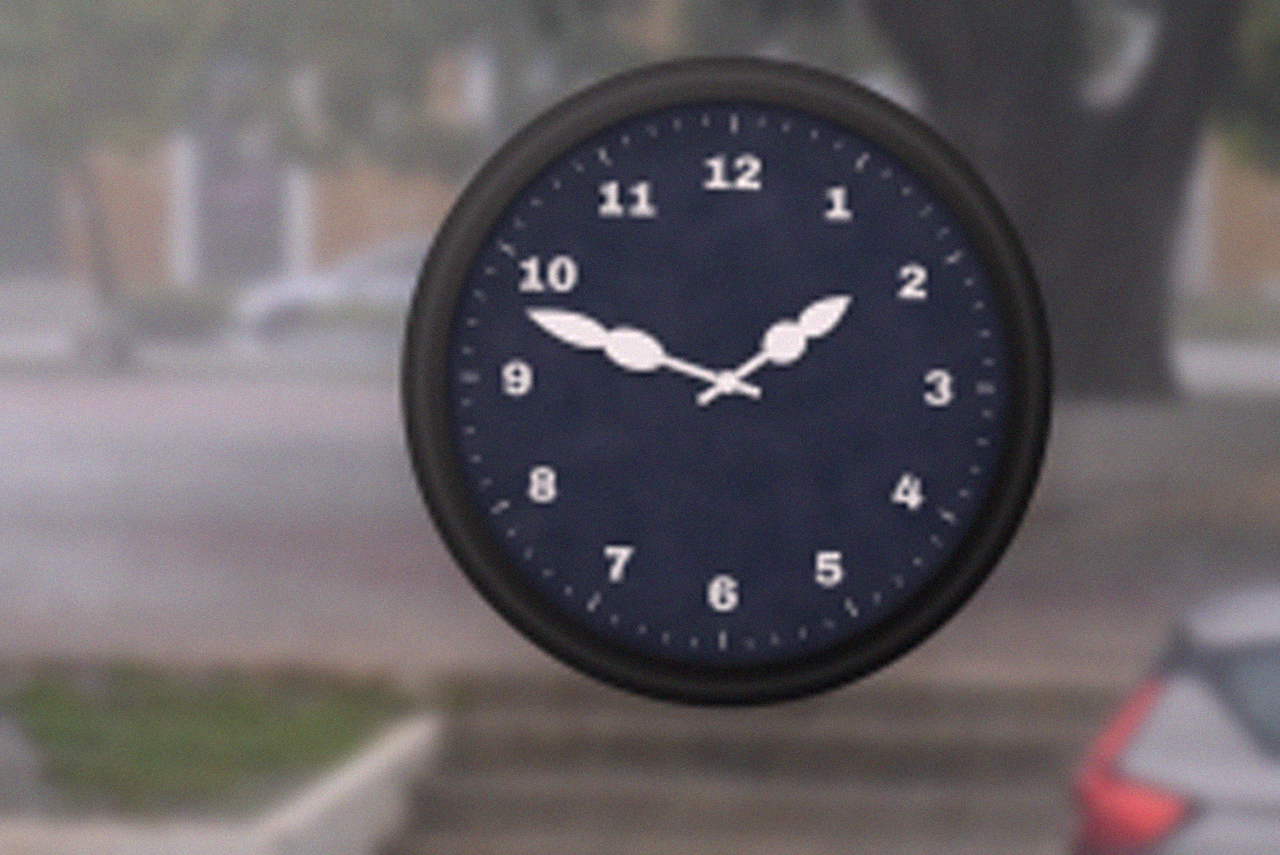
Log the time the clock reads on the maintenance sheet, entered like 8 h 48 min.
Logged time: 1 h 48 min
